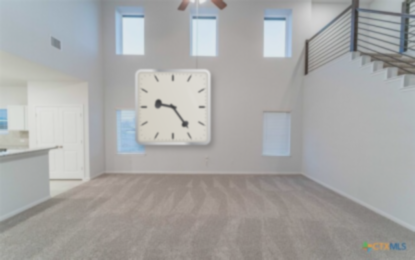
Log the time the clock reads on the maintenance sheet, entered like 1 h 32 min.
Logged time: 9 h 24 min
